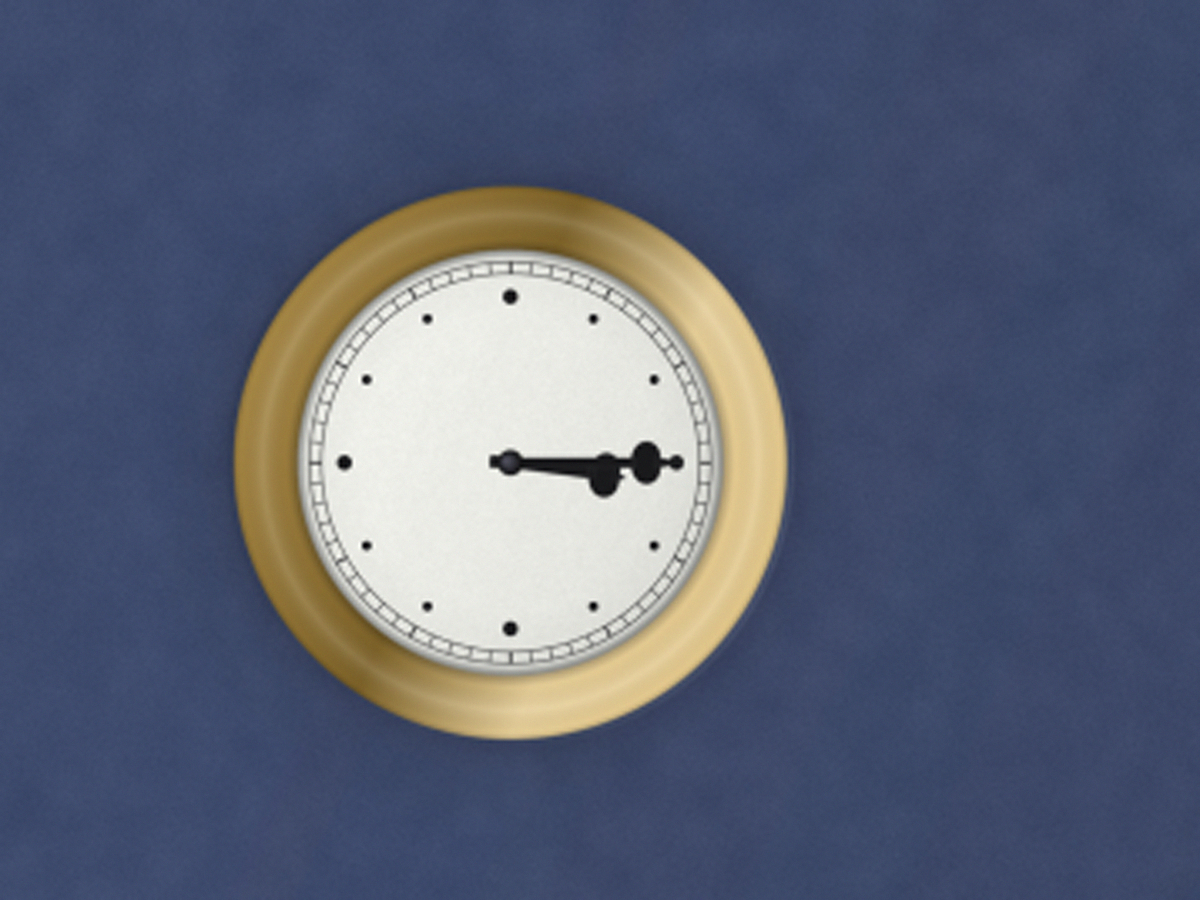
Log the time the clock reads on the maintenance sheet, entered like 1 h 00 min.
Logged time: 3 h 15 min
